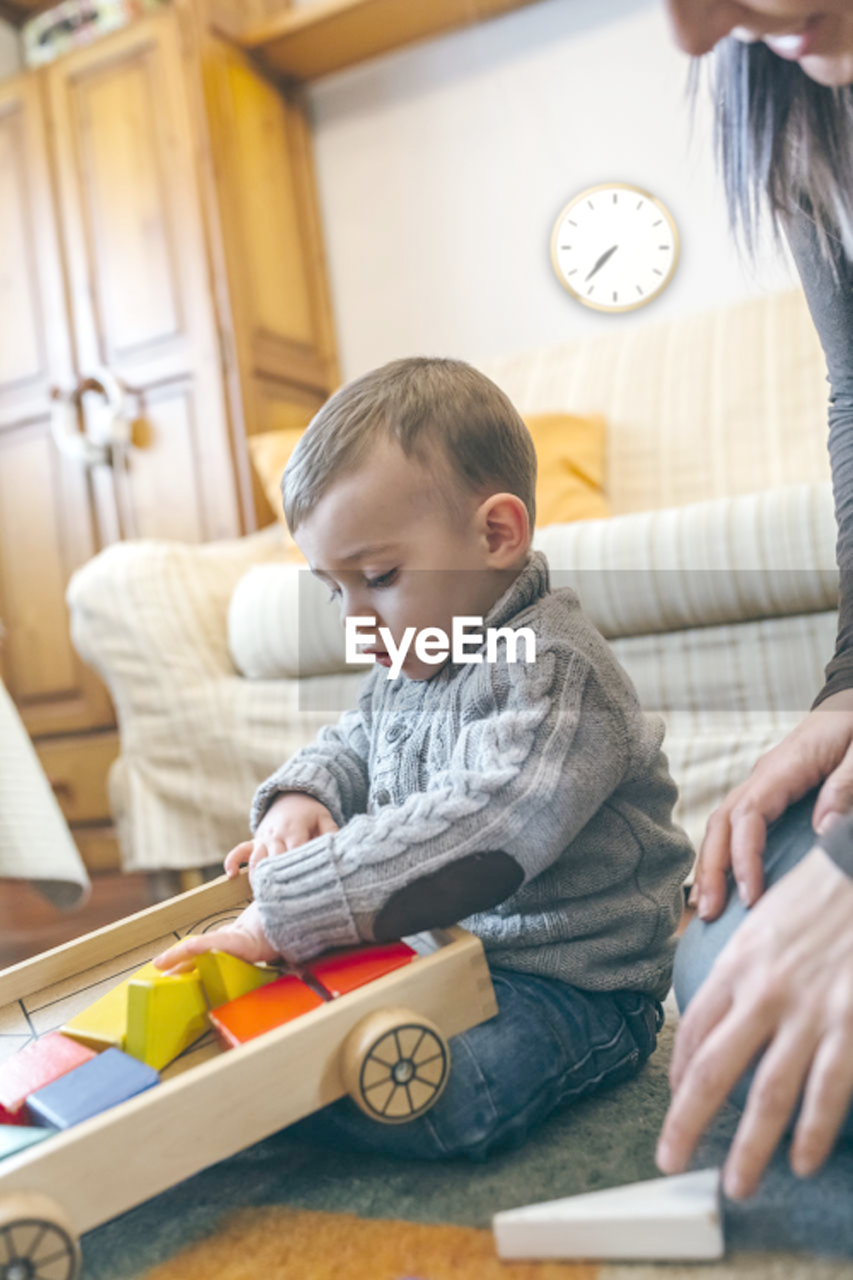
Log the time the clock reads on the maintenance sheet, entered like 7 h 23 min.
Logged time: 7 h 37 min
